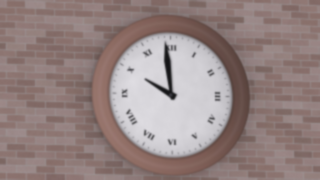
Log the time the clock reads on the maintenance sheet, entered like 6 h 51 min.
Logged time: 9 h 59 min
